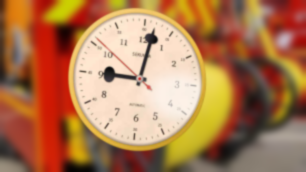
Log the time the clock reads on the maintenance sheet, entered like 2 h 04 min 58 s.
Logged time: 9 h 01 min 51 s
